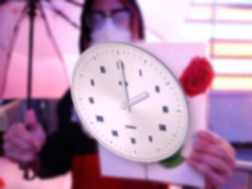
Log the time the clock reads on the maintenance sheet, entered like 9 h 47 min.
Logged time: 2 h 00 min
